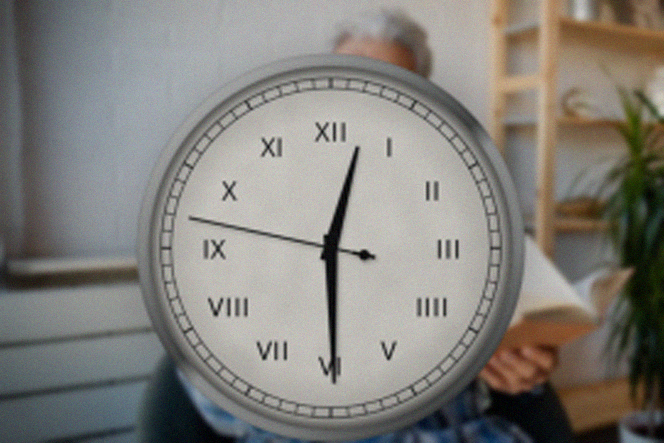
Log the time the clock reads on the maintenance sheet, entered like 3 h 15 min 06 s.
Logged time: 12 h 29 min 47 s
